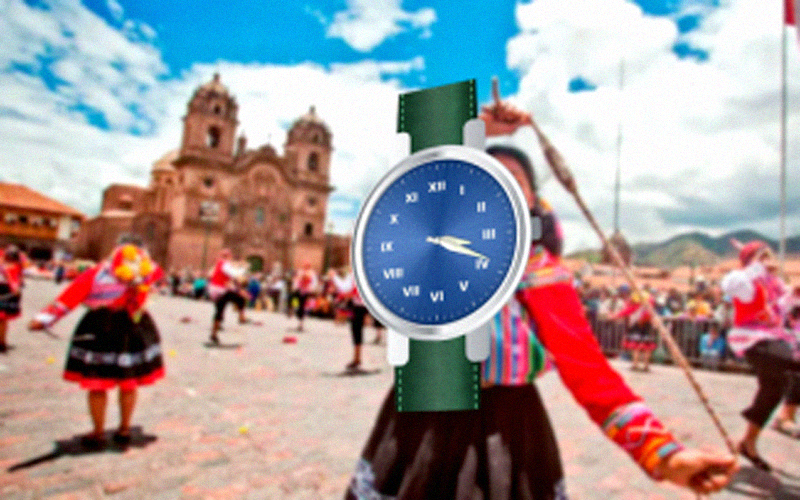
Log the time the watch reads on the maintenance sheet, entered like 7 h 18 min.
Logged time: 3 h 19 min
